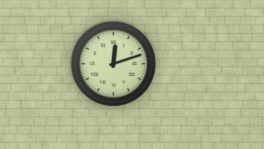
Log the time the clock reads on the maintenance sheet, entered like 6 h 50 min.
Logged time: 12 h 12 min
